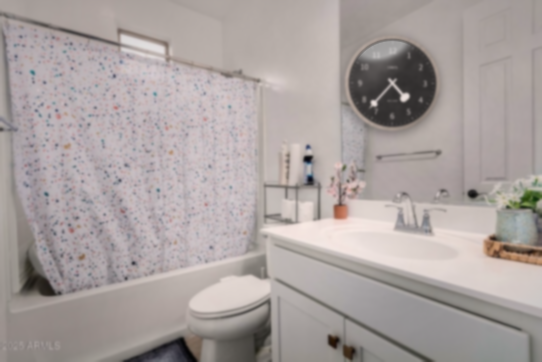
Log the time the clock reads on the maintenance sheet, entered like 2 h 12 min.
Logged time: 4 h 37 min
